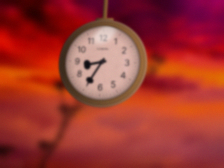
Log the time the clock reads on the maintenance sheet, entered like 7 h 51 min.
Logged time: 8 h 35 min
